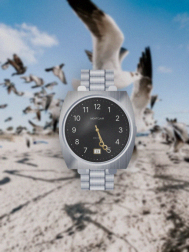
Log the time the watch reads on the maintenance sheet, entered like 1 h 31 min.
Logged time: 5 h 26 min
